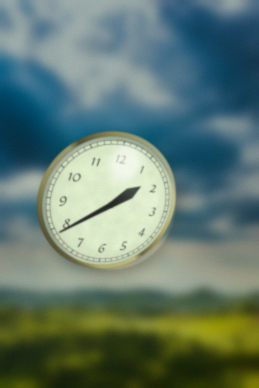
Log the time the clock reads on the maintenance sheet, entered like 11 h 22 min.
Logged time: 1 h 39 min
